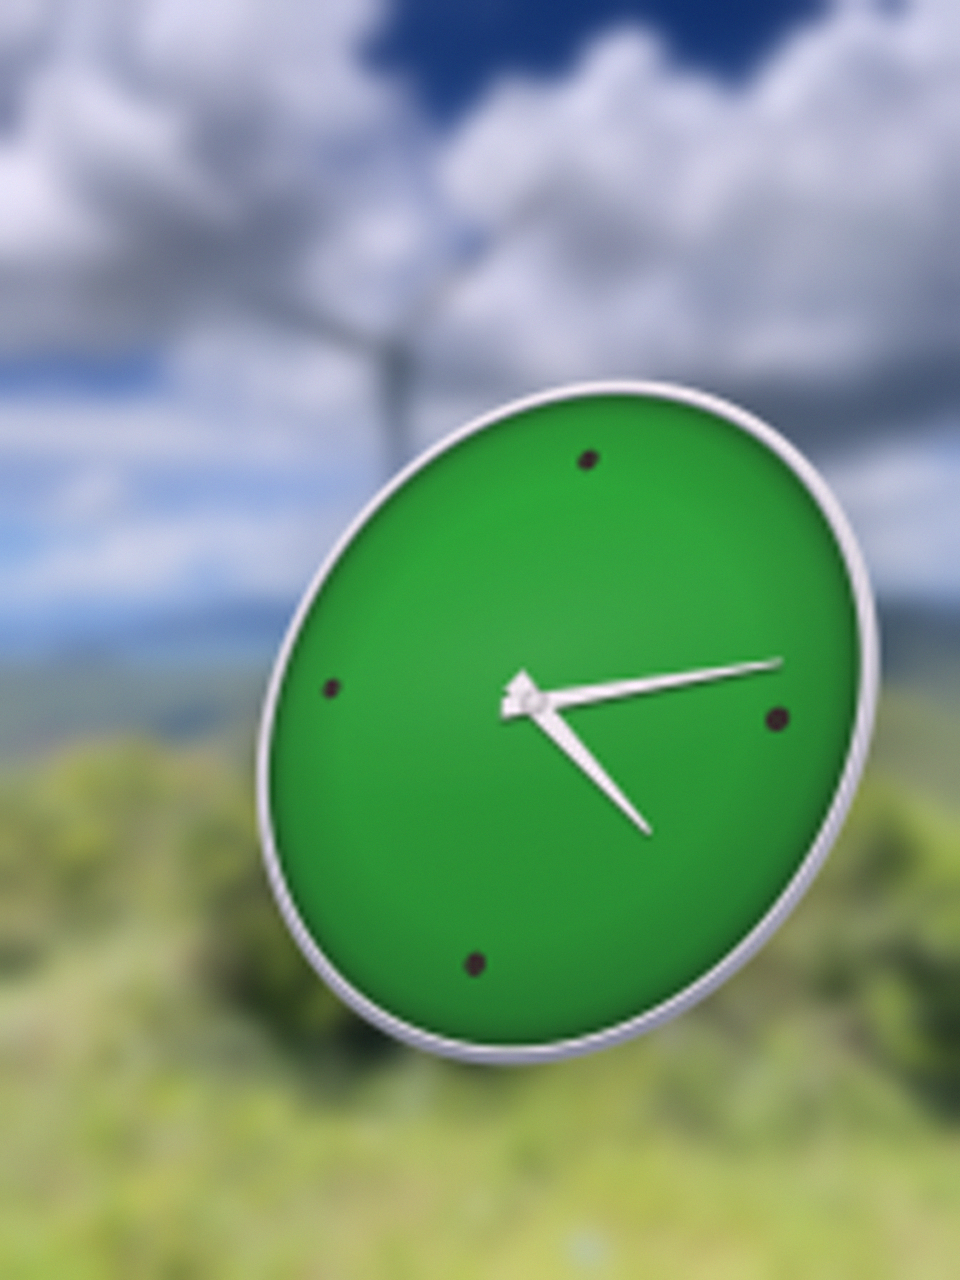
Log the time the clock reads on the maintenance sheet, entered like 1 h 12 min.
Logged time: 4 h 13 min
